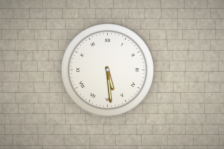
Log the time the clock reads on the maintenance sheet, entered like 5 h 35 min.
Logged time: 5 h 29 min
